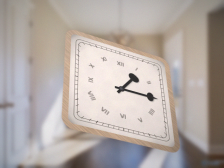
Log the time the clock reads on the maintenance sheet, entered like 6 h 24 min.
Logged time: 1 h 15 min
